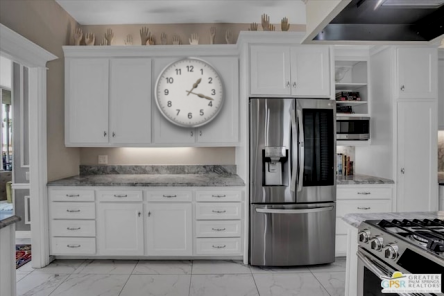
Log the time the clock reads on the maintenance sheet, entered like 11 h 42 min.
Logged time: 1 h 18 min
